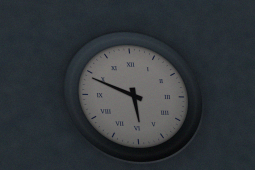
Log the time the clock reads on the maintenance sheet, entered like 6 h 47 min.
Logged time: 5 h 49 min
